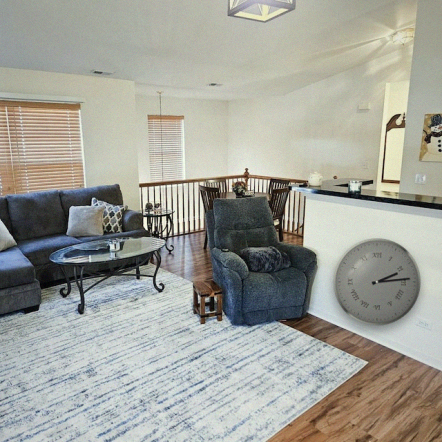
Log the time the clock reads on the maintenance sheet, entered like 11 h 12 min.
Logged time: 2 h 14 min
